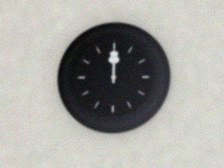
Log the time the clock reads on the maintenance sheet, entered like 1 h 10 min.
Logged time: 12 h 00 min
